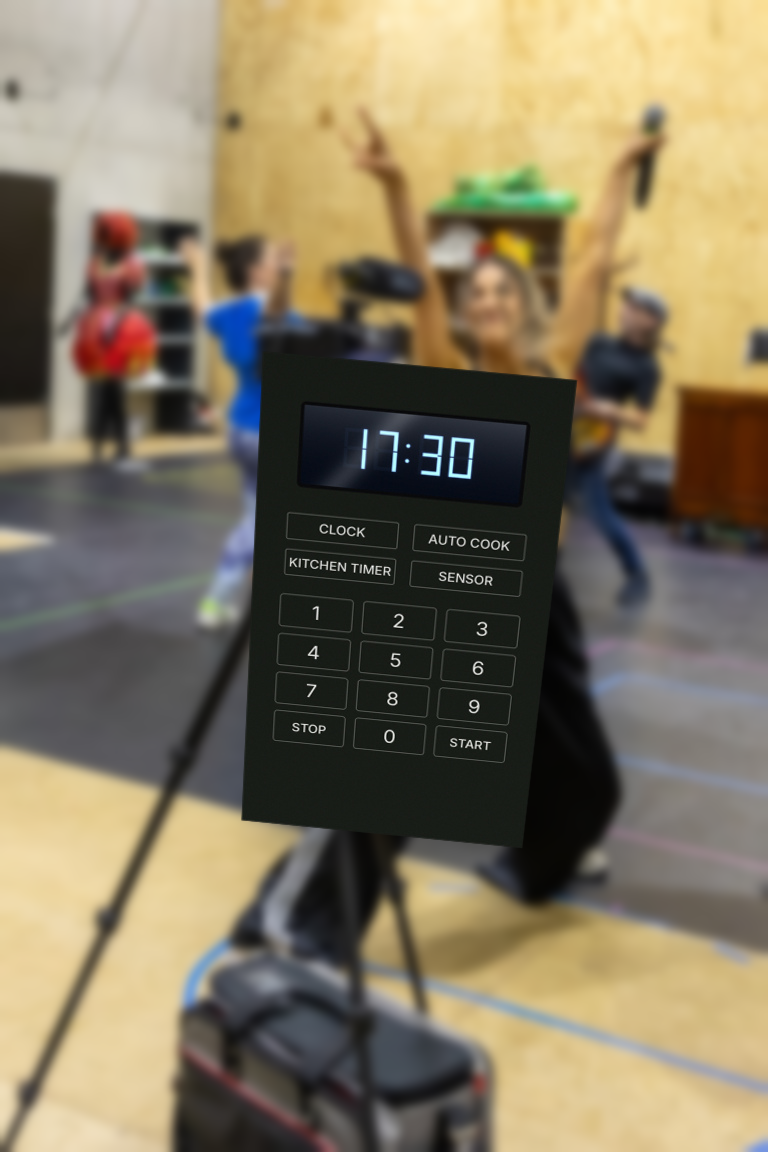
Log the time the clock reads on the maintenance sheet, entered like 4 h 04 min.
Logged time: 17 h 30 min
